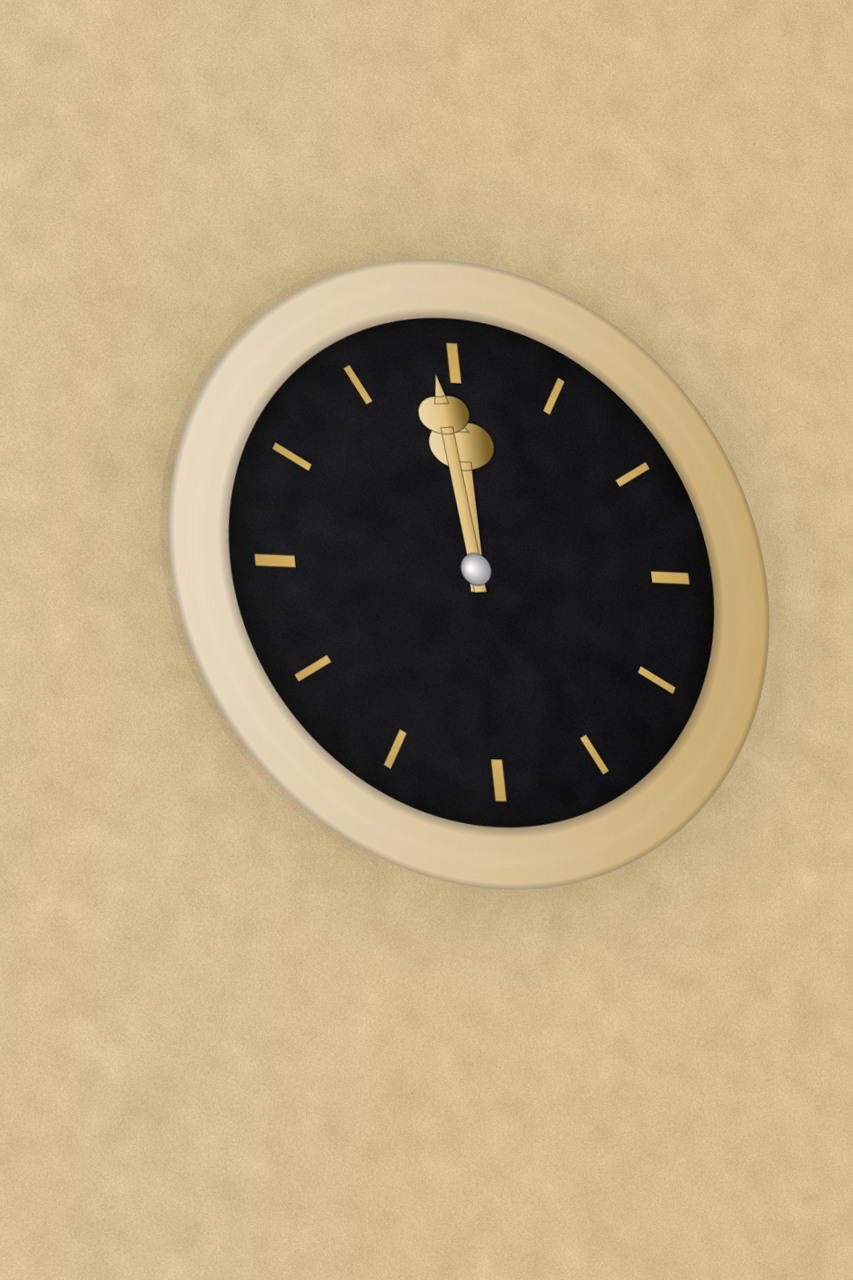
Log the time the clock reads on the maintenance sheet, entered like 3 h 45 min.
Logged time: 11 h 59 min
